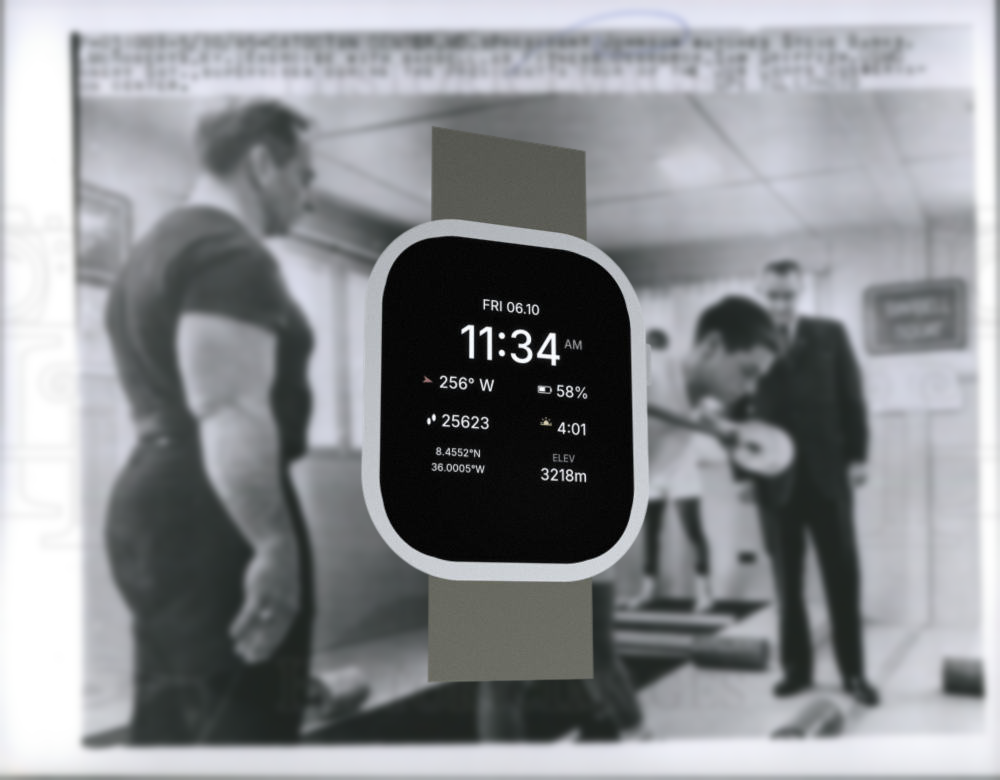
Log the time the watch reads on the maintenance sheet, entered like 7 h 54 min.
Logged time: 11 h 34 min
